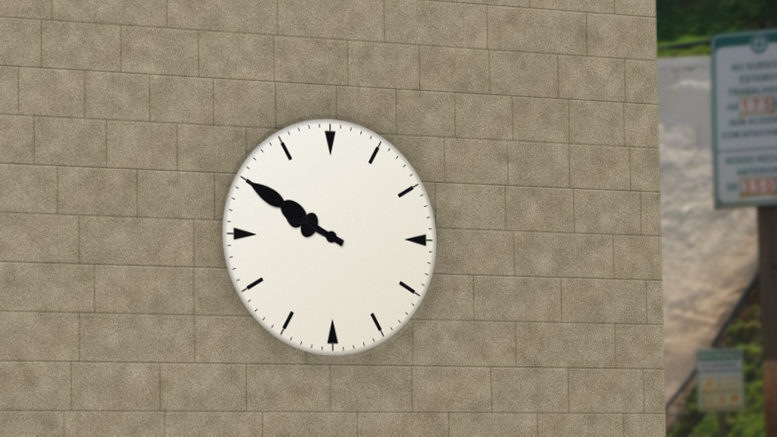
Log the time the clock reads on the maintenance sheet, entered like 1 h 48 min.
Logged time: 9 h 50 min
